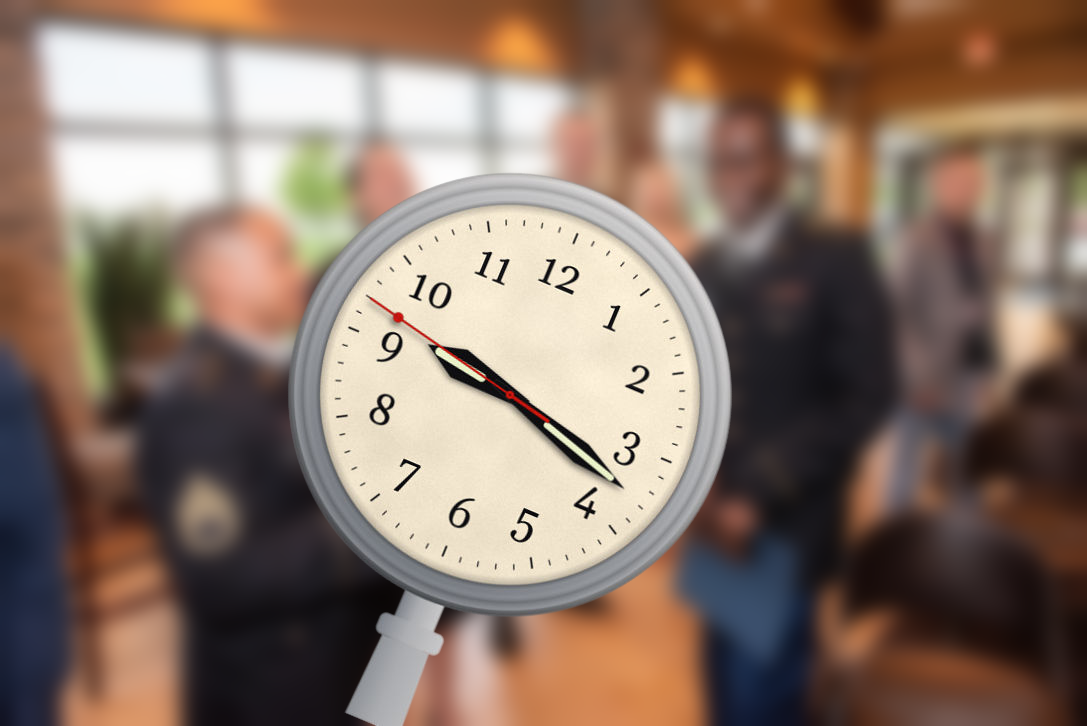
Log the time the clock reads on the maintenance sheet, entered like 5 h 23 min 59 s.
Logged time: 9 h 17 min 47 s
